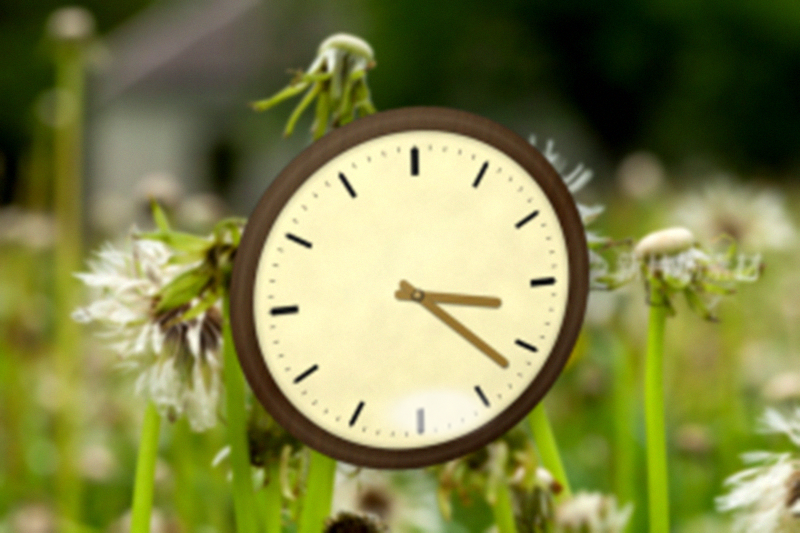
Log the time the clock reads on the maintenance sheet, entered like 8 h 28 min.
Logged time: 3 h 22 min
